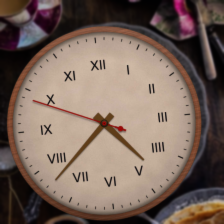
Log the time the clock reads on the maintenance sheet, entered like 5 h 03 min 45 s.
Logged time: 4 h 37 min 49 s
